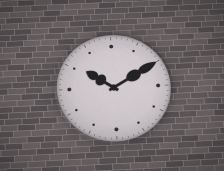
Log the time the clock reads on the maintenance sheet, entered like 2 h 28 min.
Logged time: 10 h 10 min
